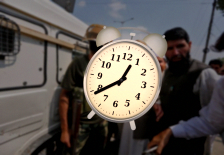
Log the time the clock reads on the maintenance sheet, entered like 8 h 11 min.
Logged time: 12 h 39 min
